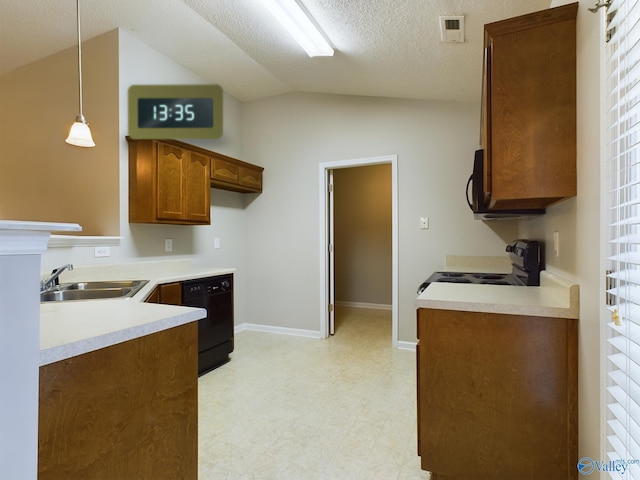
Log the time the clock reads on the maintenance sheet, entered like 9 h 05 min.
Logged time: 13 h 35 min
